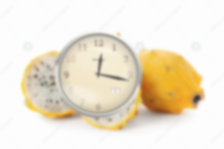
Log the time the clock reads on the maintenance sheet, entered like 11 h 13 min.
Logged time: 12 h 17 min
